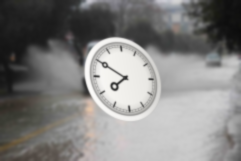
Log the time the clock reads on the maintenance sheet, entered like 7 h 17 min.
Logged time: 7 h 50 min
